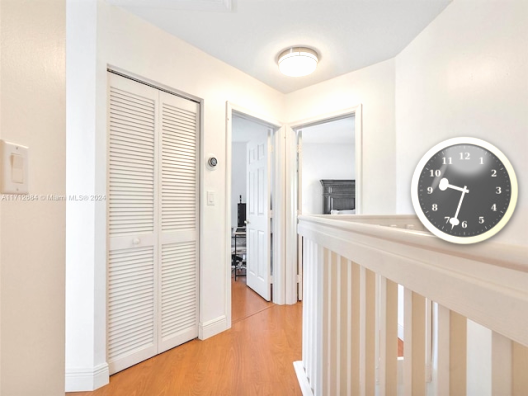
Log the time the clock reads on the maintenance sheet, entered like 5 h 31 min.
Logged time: 9 h 33 min
